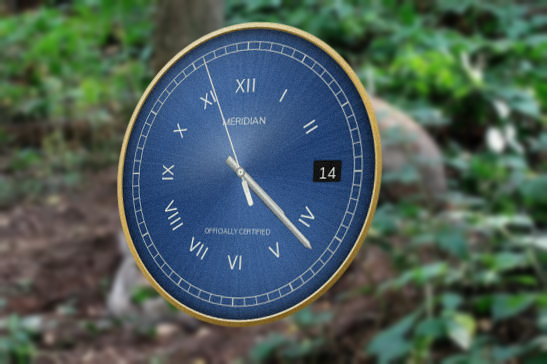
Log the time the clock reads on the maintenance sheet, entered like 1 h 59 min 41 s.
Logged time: 4 h 21 min 56 s
